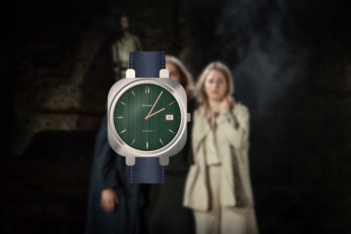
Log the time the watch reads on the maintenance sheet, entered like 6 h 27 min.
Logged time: 2 h 05 min
